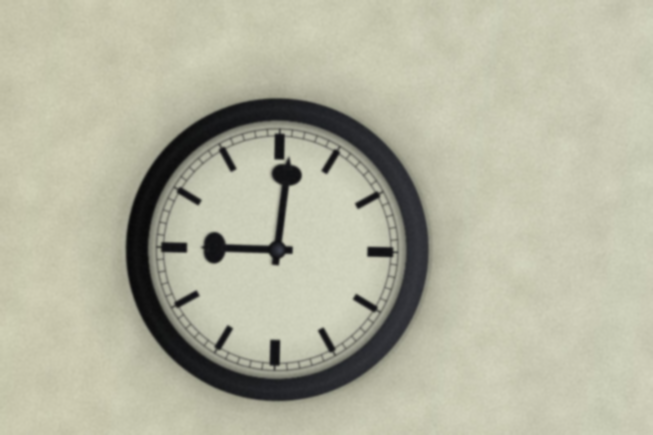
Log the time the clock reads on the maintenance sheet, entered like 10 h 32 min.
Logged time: 9 h 01 min
